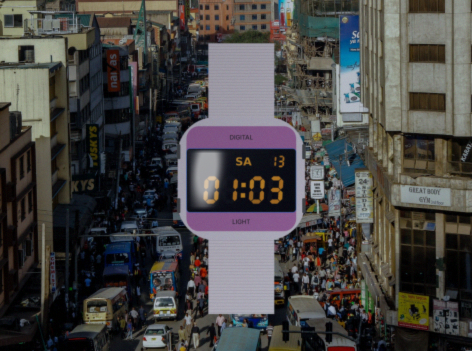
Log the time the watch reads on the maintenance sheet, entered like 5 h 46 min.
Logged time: 1 h 03 min
